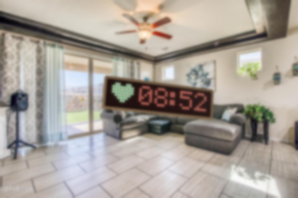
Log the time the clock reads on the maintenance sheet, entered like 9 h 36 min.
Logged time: 8 h 52 min
